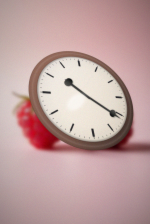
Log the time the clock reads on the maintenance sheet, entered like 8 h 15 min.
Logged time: 10 h 21 min
